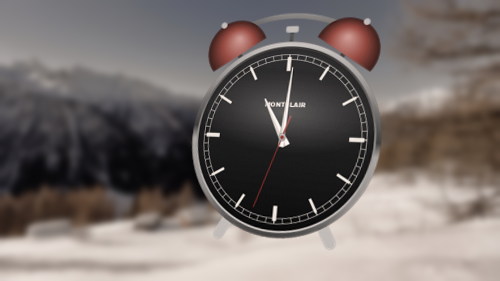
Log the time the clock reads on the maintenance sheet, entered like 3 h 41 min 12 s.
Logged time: 11 h 00 min 33 s
